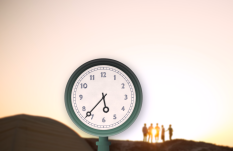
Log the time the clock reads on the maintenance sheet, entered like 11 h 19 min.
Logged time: 5 h 37 min
